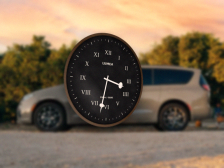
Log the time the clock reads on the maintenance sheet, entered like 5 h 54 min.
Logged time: 3 h 32 min
